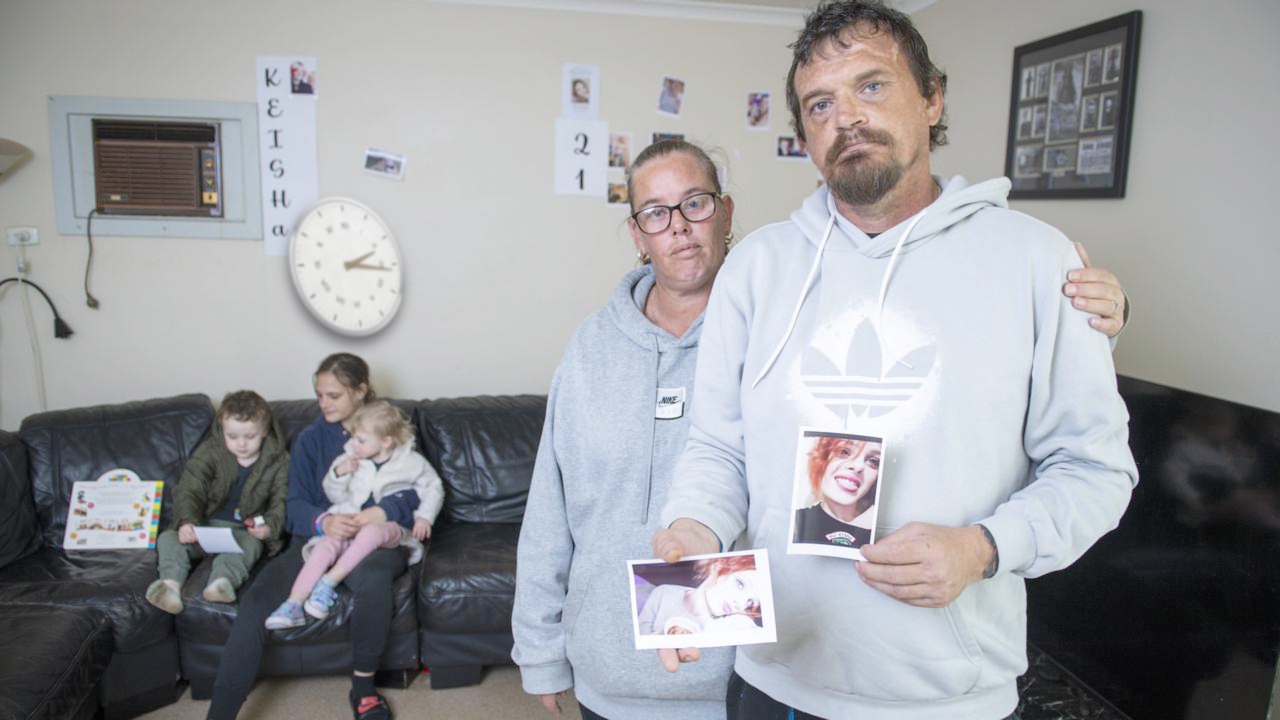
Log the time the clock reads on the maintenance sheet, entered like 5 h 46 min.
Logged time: 2 h 16 min
